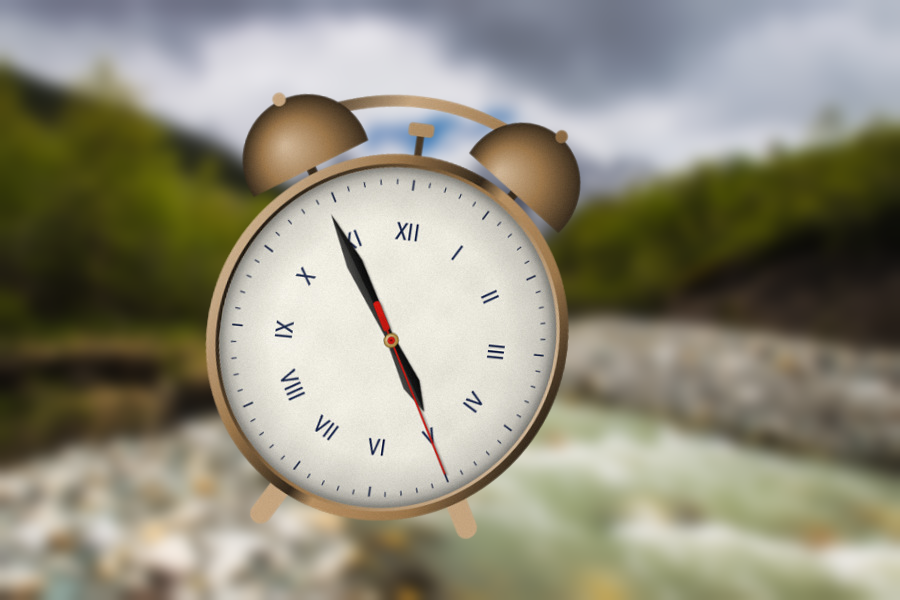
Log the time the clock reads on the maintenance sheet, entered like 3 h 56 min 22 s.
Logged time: 4 h 54 min 25 s
